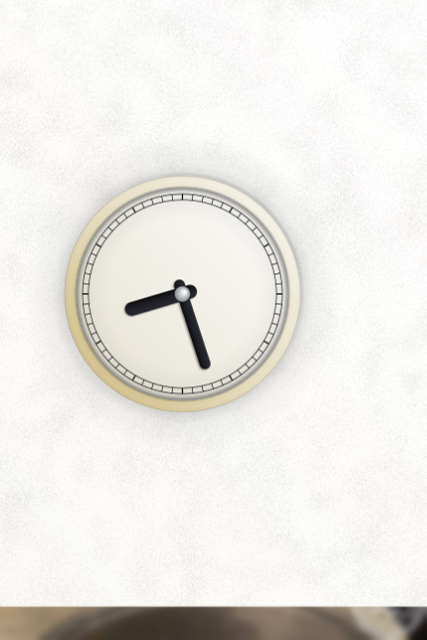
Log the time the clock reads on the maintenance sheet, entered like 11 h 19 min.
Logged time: 8 h 27 min
